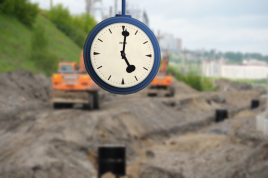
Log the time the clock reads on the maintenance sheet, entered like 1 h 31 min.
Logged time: 5 h 01 min
